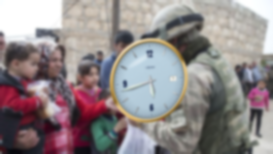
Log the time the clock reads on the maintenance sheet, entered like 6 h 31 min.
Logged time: 5 h 43 min
